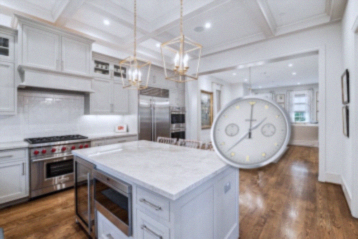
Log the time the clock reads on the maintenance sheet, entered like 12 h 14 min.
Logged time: 1 h 37 min
